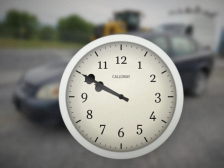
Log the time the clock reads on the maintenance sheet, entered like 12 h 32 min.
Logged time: 9 h 50 min
